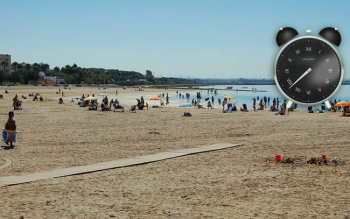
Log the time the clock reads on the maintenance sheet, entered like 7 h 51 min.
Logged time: 7 h 38 min
